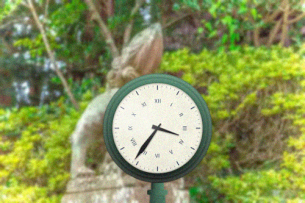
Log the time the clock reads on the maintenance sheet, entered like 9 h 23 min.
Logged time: 3 h 36 min
